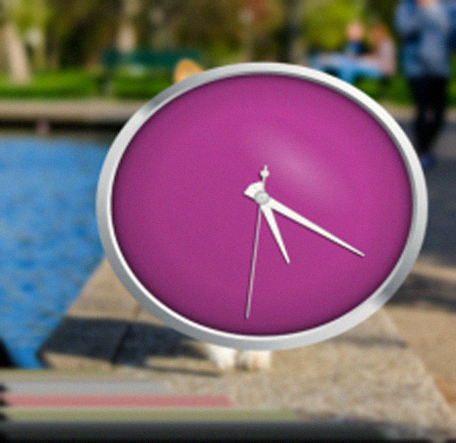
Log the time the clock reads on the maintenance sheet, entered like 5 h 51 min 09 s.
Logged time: 5 h 20 min 31 s
